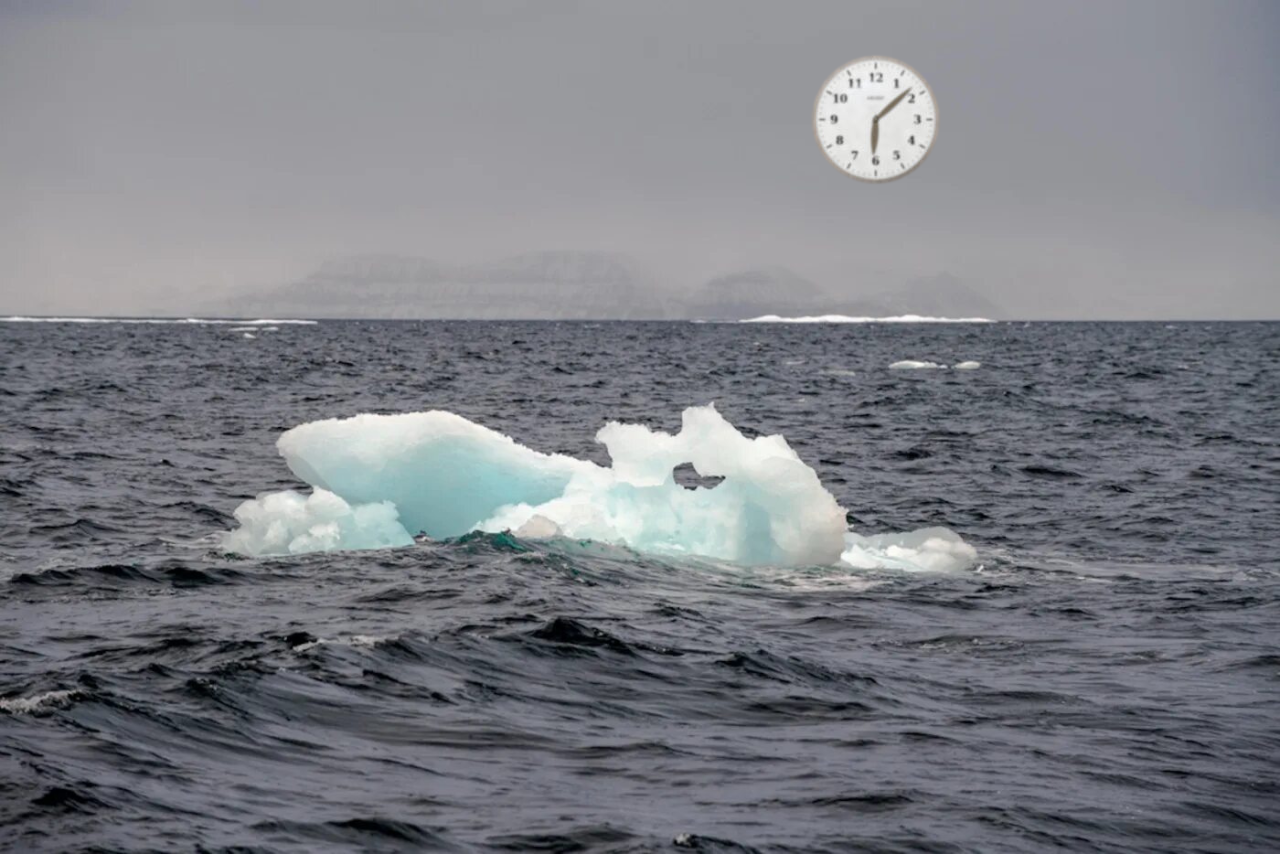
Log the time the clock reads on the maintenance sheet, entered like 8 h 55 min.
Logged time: 6 h 08 min
